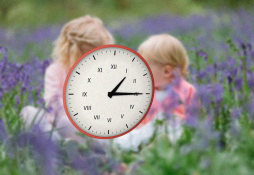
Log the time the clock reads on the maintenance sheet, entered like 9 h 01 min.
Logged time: 1 h 15 min
